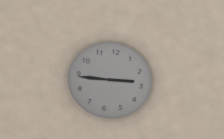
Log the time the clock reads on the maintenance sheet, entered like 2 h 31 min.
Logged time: 2 h 44 min
